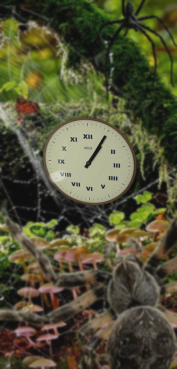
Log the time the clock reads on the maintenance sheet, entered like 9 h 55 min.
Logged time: 1 h 05 min
